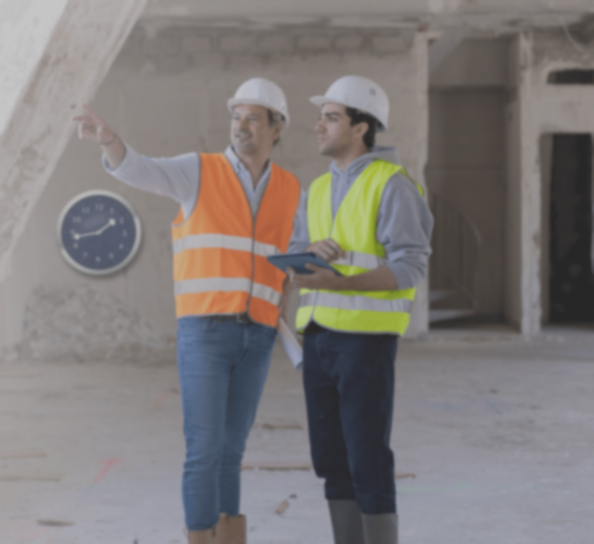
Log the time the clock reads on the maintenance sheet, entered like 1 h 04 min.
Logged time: 1 h 43 min
